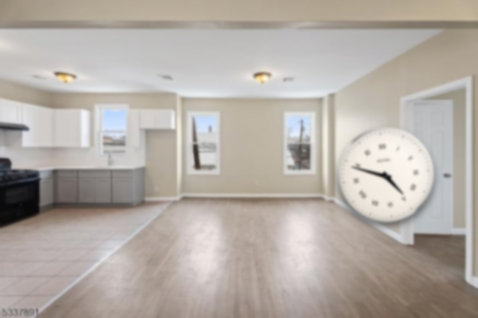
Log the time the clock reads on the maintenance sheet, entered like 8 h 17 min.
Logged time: 4 h 49 min
